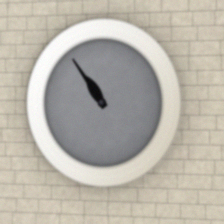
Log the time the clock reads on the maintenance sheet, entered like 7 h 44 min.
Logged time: 10 h 54 min
